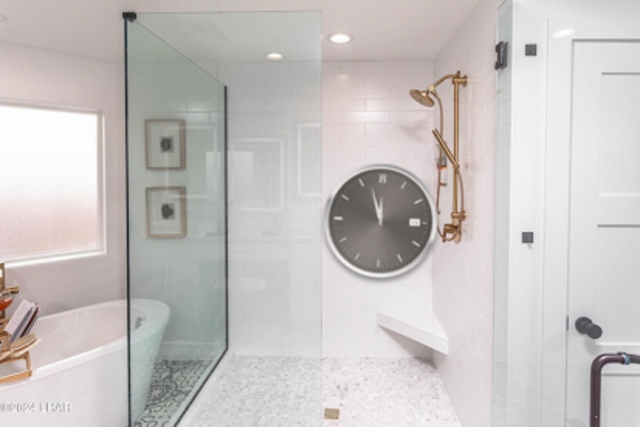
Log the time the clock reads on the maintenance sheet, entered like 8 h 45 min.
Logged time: 11 h 57 min
